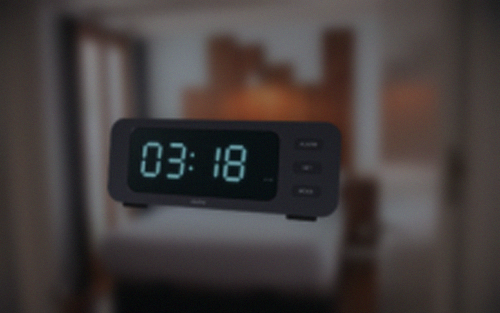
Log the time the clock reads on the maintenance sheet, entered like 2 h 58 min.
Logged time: 3 h 18 min
